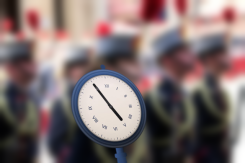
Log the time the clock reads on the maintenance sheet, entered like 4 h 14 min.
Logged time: 4 h 55 min
